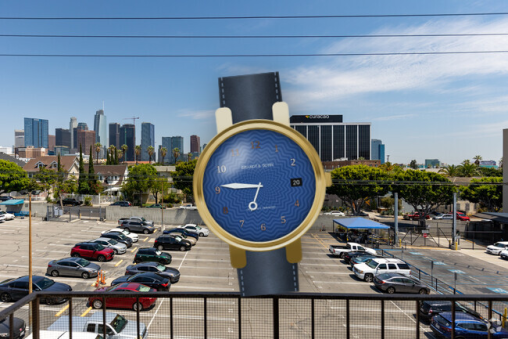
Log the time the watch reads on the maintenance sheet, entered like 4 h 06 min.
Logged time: 6 h 46 min
